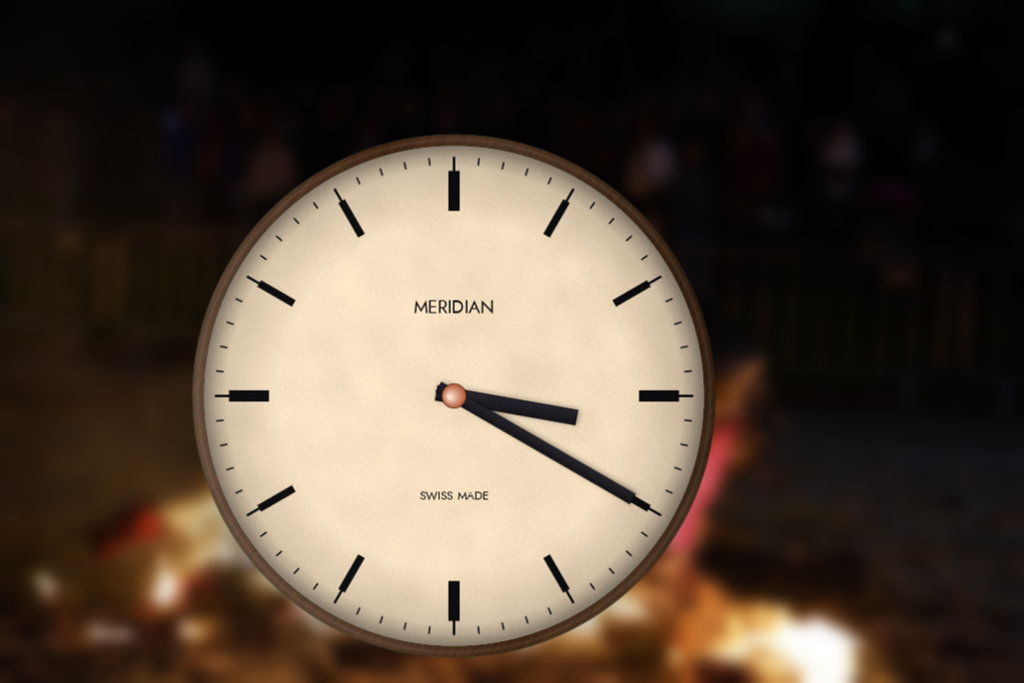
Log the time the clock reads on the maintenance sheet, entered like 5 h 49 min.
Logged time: 3 h 20 min
